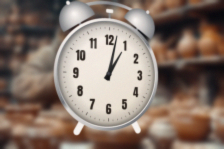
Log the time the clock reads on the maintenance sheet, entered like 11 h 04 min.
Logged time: 1 h 02 min
